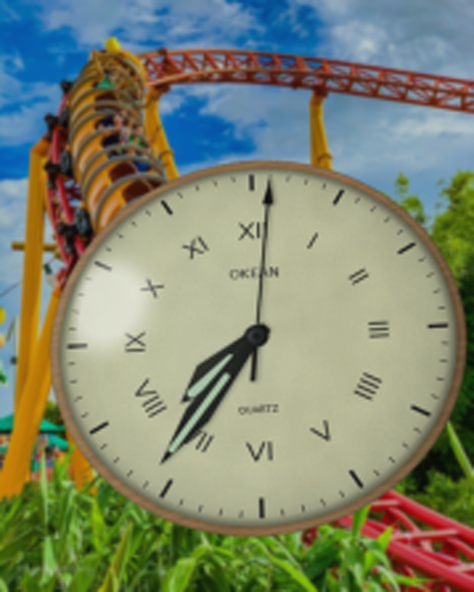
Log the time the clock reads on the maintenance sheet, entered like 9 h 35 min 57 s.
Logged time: 7 h 36 min 01 s
